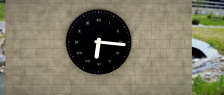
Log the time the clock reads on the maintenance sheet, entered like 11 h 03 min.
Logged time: 6 h 16 min
